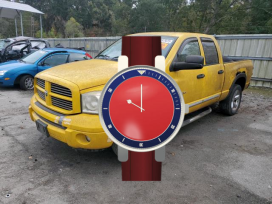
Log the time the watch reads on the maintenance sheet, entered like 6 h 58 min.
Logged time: 10 h 00 min
